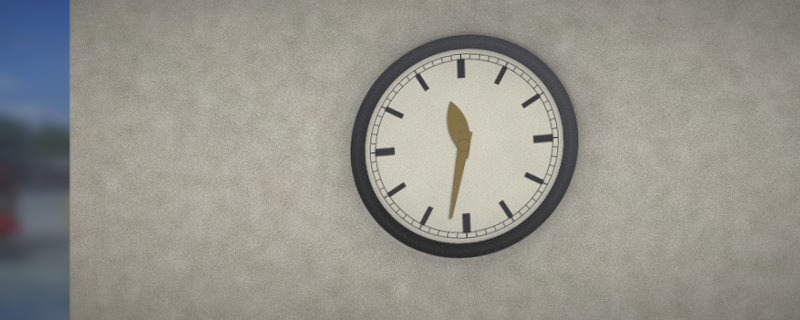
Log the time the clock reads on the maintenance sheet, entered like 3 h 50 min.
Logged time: 11 h 32 min
